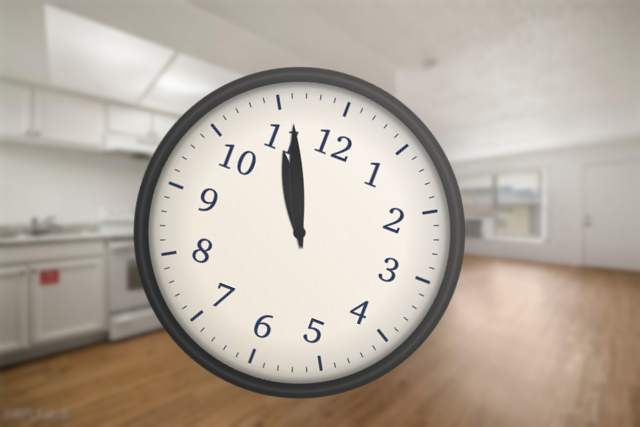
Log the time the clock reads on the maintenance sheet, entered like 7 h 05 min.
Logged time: 10 h 56 min
